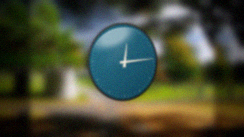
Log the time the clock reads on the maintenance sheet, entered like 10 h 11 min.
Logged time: 12 h 14 min
